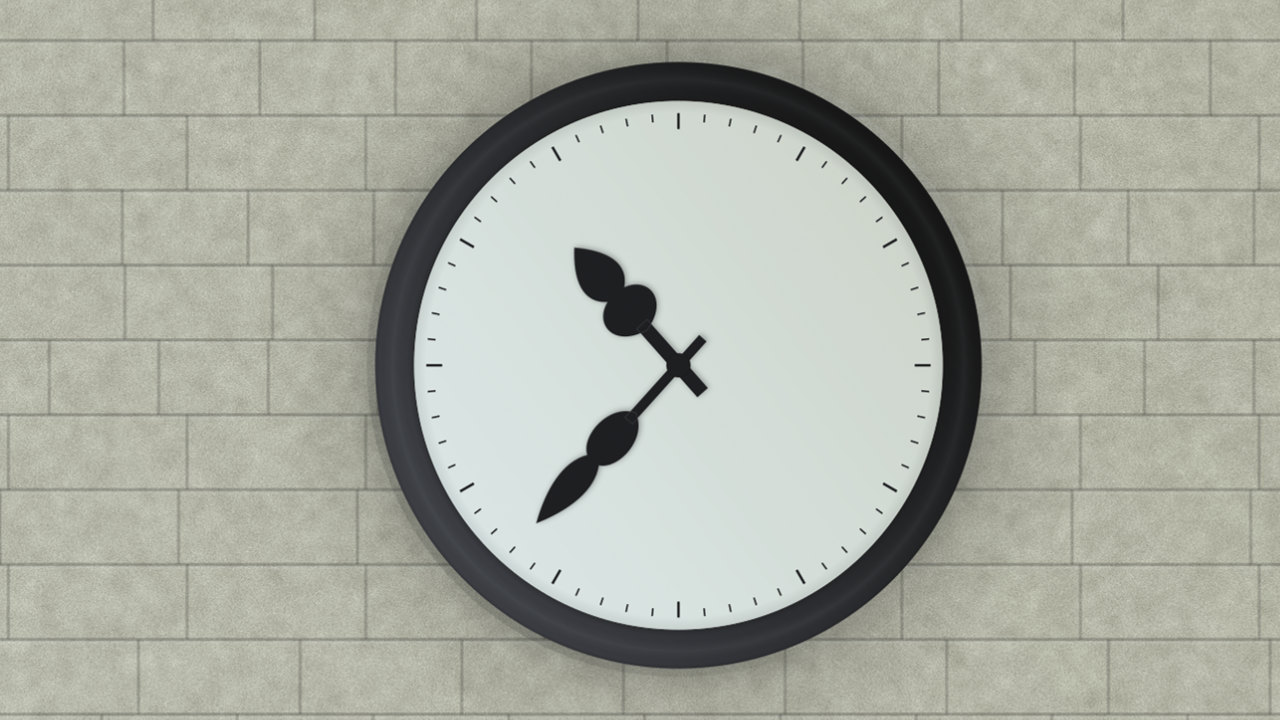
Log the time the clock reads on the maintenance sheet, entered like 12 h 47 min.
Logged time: 10 h 37 min
